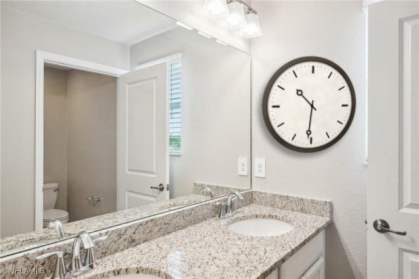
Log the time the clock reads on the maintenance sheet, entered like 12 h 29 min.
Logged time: 10 h 31 min
